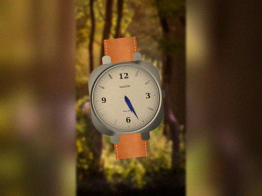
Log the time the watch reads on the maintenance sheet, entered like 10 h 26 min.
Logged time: 5 h 26 min
